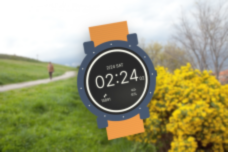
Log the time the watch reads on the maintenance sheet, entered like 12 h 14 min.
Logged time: 2 h 24 min
